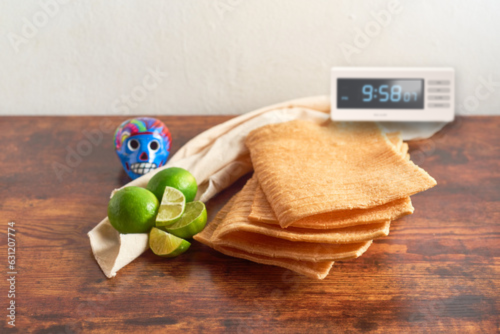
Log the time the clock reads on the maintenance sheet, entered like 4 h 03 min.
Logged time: 9 h 58 min
